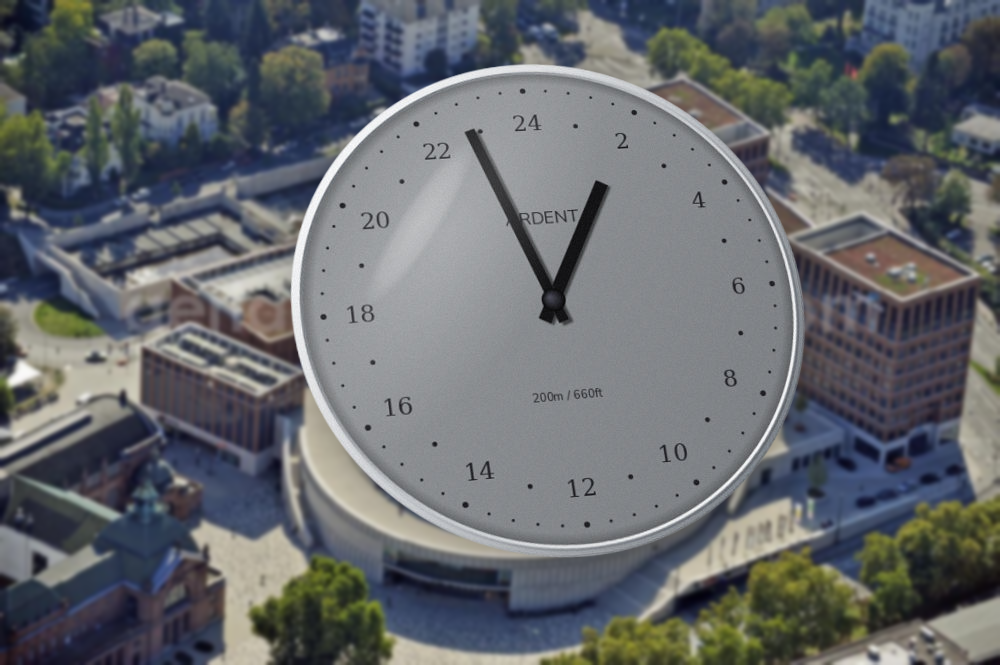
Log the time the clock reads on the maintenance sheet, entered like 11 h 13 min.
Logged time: 1 h 57 min
